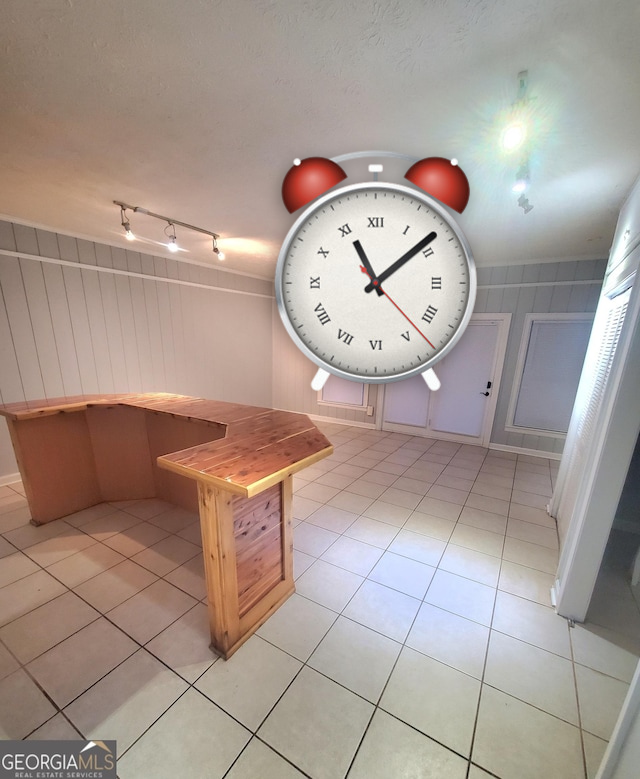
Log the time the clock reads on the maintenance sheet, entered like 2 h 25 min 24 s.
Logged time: 11 h 08 min 23 s
